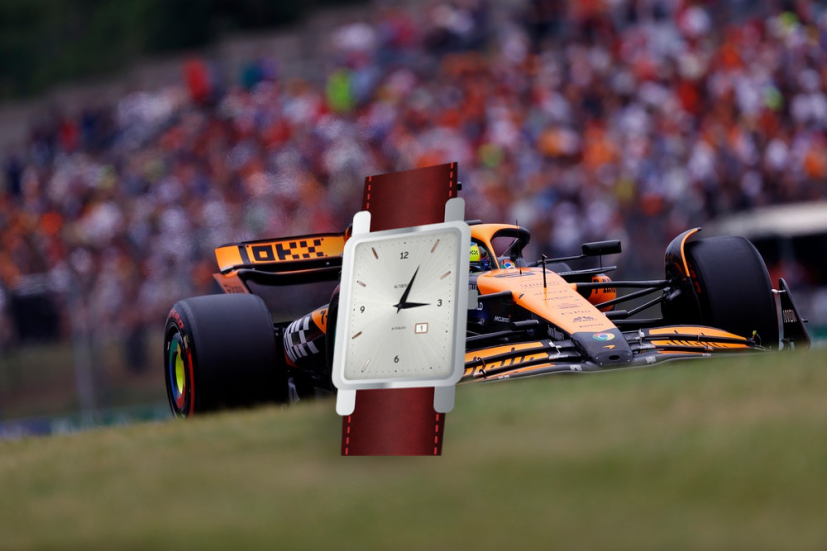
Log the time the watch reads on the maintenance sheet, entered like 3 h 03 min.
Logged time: 3 h 04 min
